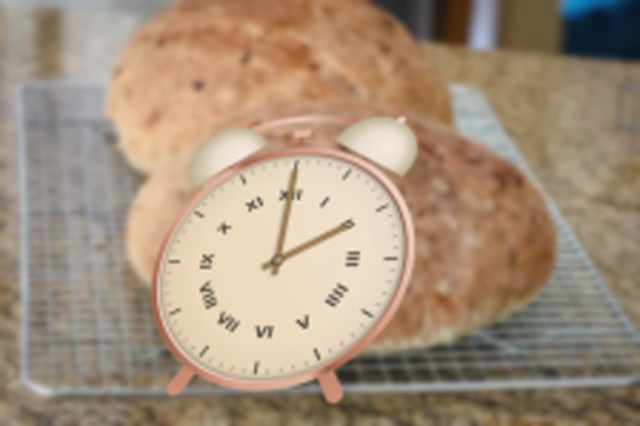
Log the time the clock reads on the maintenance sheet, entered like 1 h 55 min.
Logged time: 2 h 00 min
